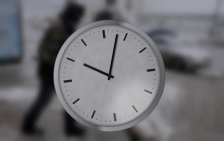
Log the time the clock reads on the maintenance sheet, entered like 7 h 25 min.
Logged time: 10 h 03 min
